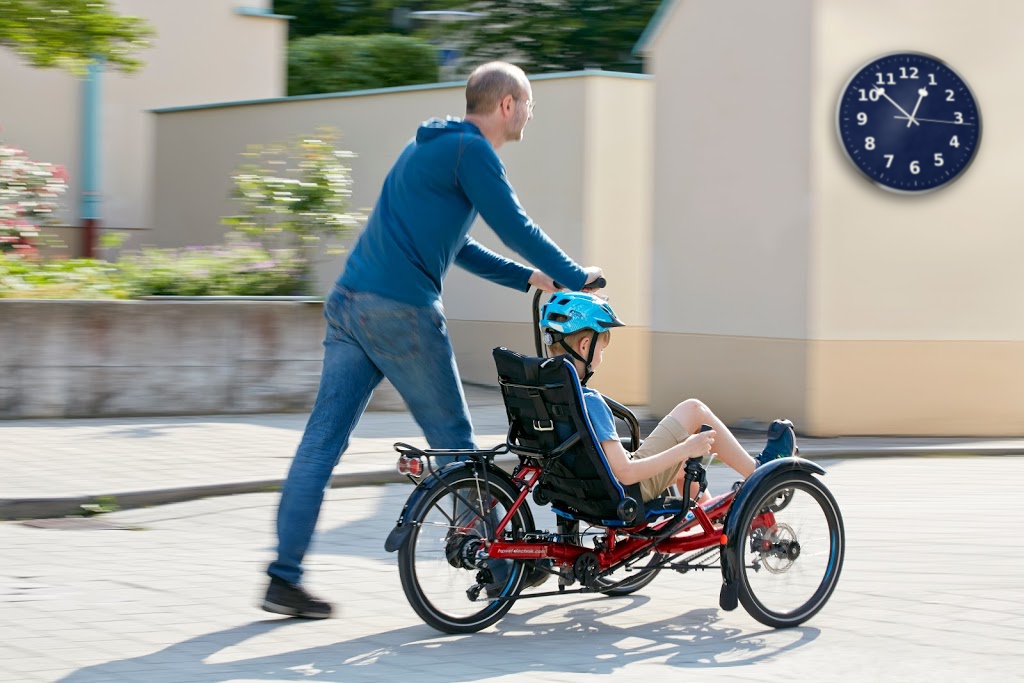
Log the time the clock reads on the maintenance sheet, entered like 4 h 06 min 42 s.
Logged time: 12 h 52 min 16 s
